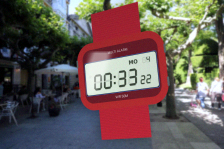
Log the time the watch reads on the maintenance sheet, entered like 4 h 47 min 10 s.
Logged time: 0 h 33 min 22 s
